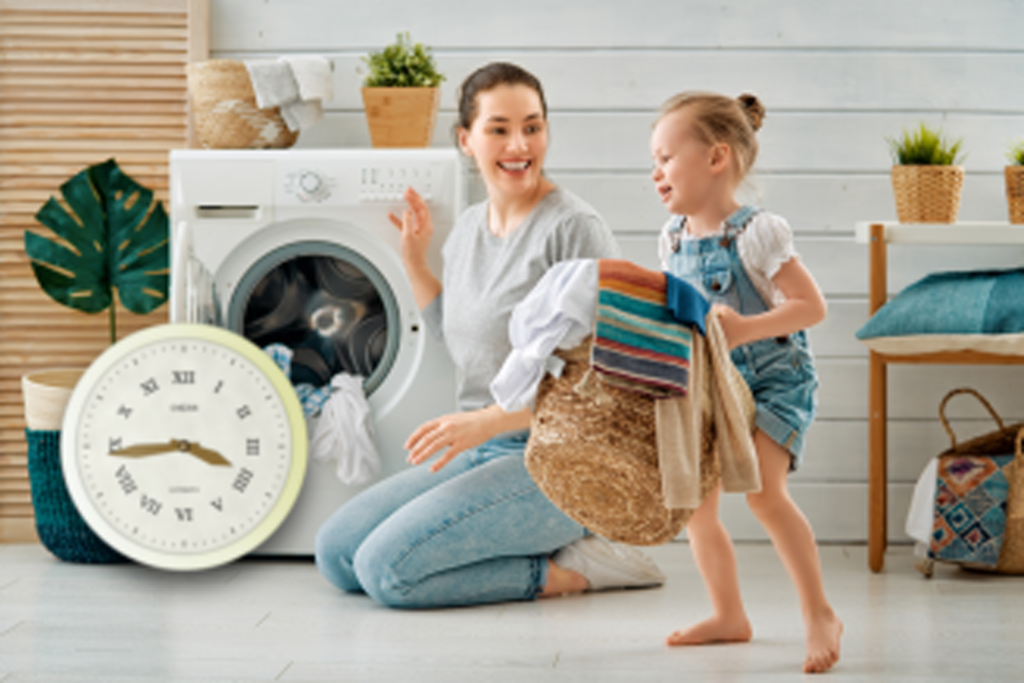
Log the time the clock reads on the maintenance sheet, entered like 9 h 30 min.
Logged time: 3 h 44 min
